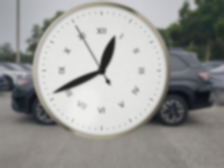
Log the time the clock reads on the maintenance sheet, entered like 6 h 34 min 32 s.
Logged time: 12 h 40 min 55 s
